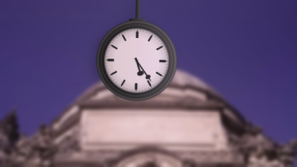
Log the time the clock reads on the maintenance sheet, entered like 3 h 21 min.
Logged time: 5 h 24 min
